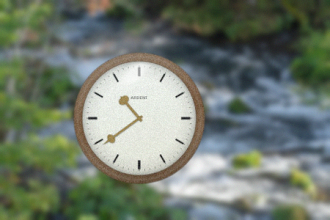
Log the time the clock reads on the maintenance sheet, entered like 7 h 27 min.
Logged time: 10 h 39 min
